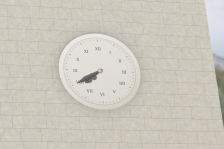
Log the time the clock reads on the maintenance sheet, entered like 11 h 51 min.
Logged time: 7 h 40 min
